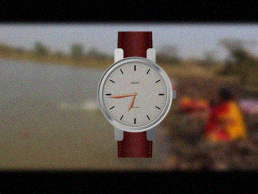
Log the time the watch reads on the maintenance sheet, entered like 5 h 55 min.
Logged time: 6 h 44 min
